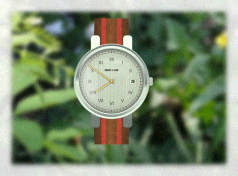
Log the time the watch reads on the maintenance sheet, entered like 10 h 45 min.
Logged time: 7 h 51 min
